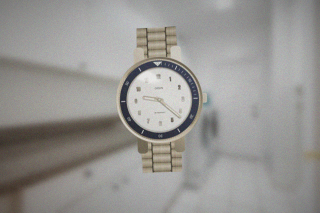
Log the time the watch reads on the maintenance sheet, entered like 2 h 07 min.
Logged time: 9 h 22 min
